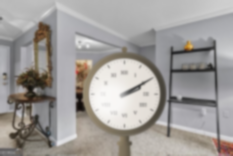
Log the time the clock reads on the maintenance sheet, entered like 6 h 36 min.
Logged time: 2 h 10 min
